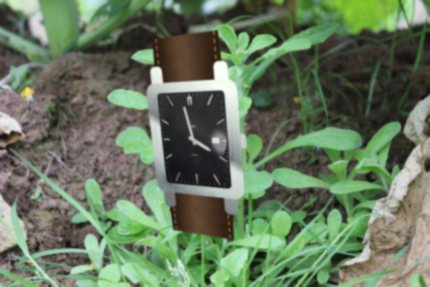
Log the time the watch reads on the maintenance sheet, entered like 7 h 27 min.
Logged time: 3 h 58 min
